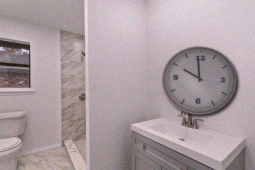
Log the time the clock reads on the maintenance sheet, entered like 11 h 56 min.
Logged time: 9 h 59 min
